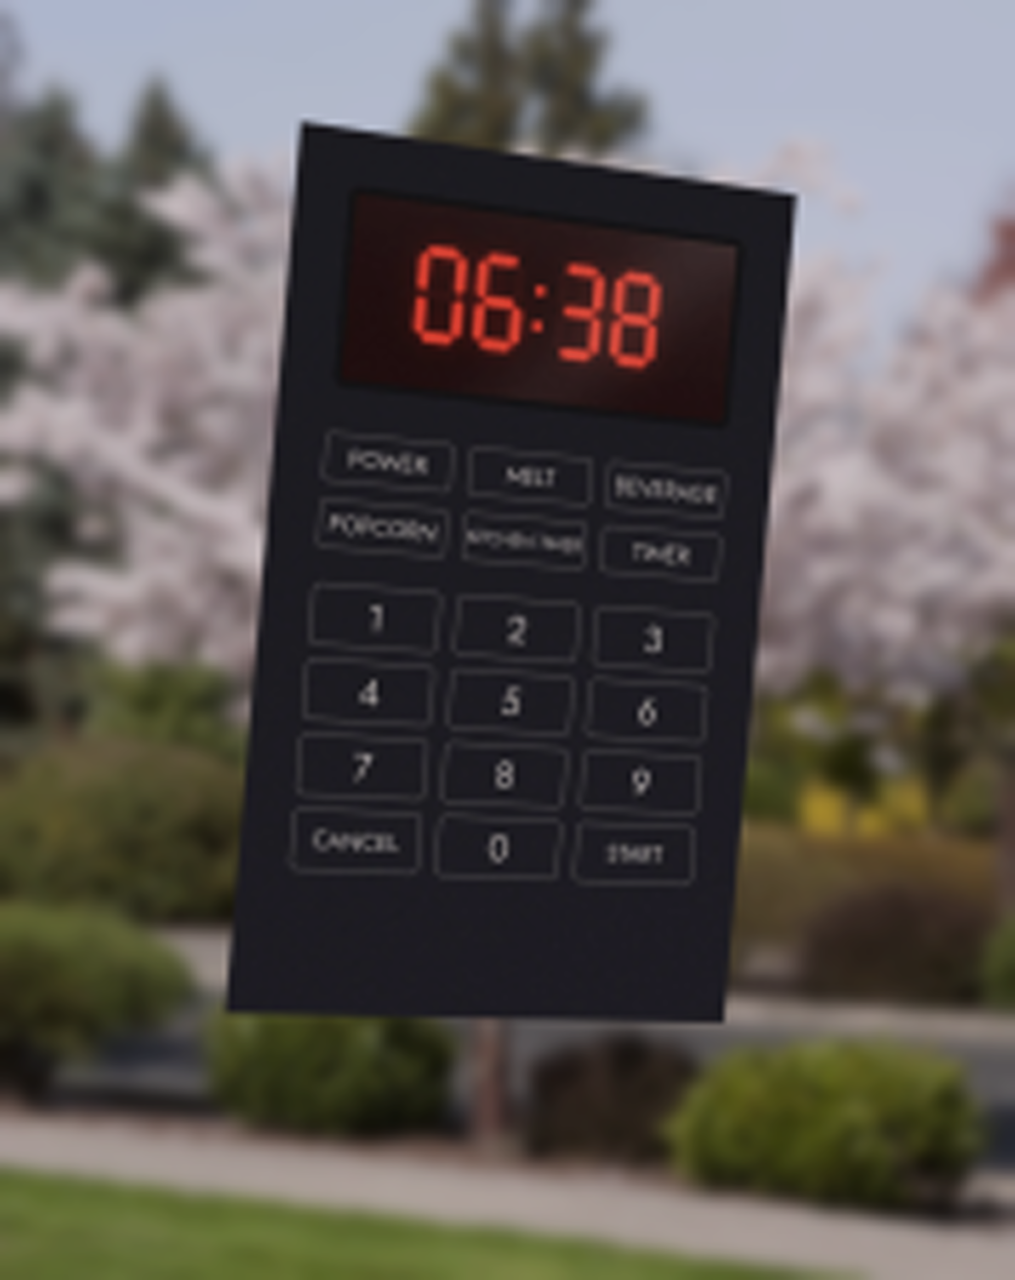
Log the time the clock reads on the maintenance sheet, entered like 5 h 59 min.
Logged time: 6 h 38 min
